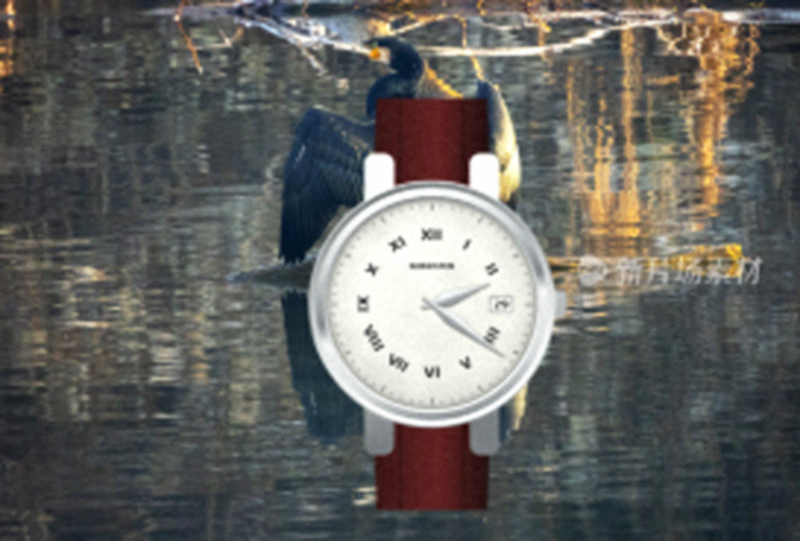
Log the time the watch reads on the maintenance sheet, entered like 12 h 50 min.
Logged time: 2 h 21 min
